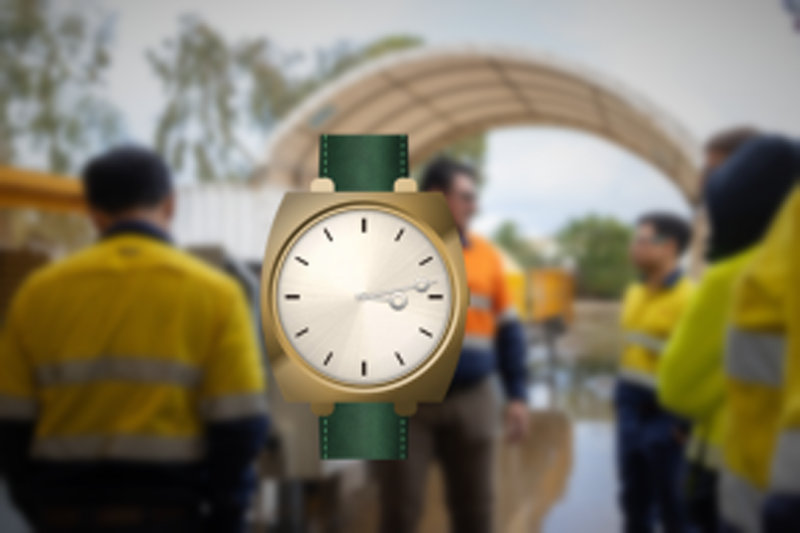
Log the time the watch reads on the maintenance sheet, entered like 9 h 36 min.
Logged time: 3 h 13 min
